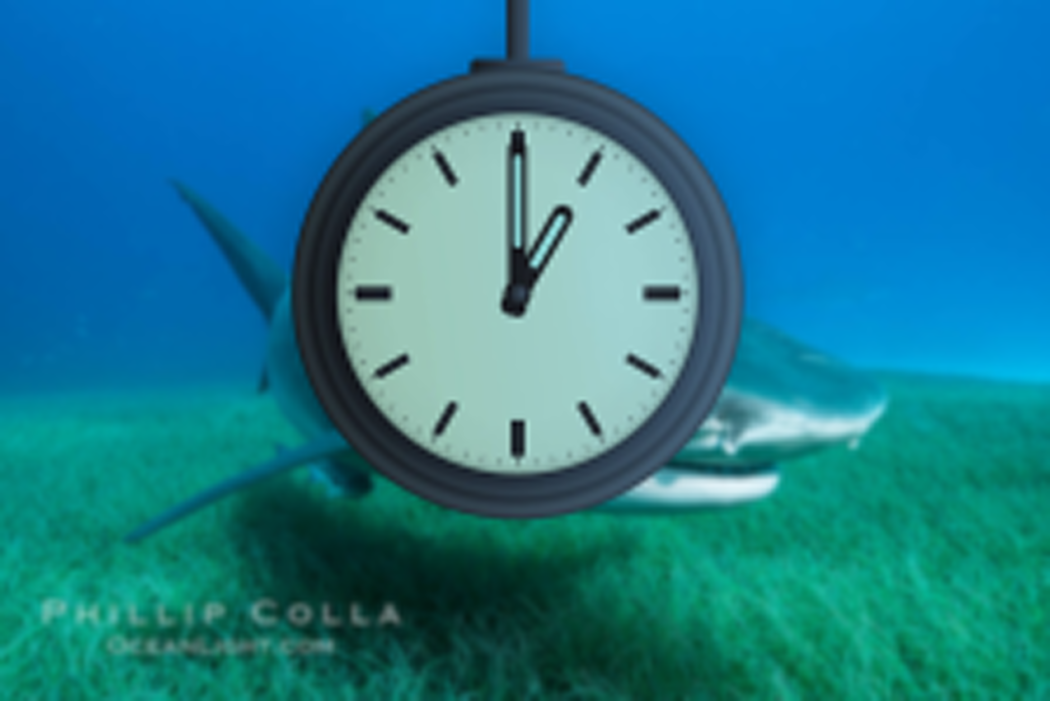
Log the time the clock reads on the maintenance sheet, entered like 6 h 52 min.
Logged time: 1 h 00 min
